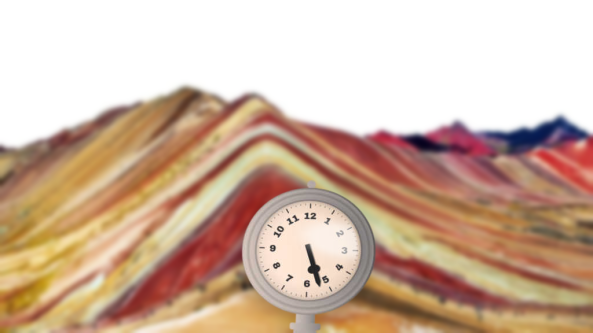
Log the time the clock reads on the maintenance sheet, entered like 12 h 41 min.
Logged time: 5 h 27 min
